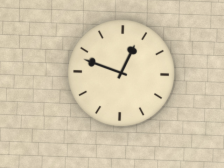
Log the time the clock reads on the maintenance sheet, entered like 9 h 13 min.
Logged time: 12 h 48 min
